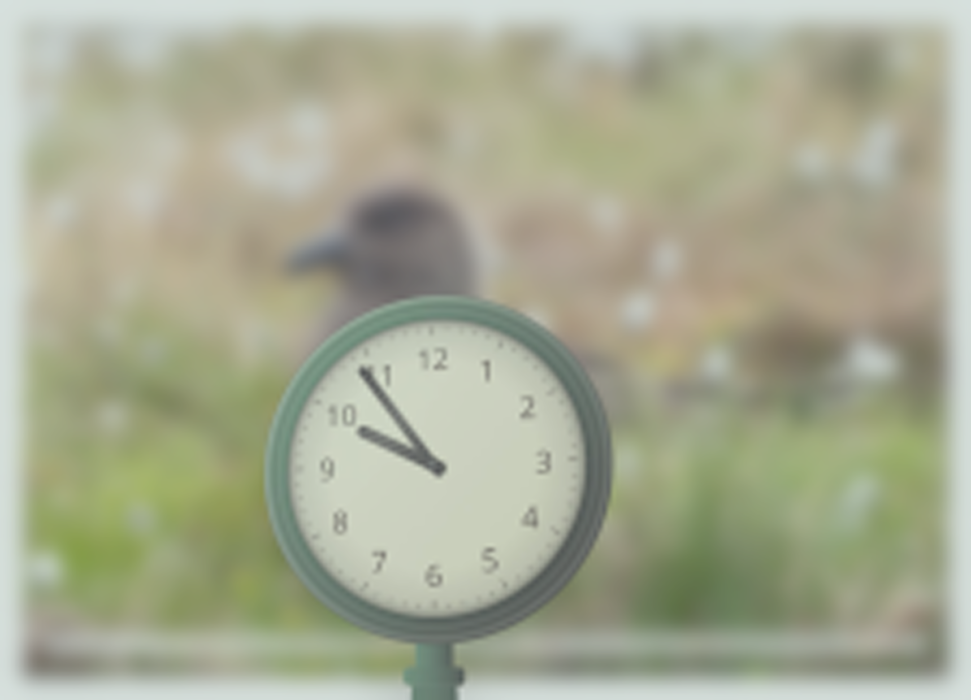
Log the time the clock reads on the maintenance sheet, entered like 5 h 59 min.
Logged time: 9 h 54 min
